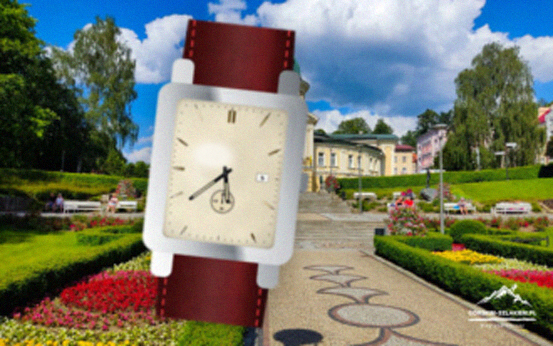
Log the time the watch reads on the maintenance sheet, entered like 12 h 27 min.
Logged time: 5 h 38 min
